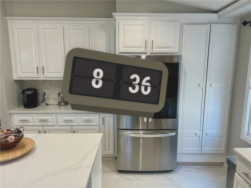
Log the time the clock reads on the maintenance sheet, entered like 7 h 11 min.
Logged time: 8 h 36 min
